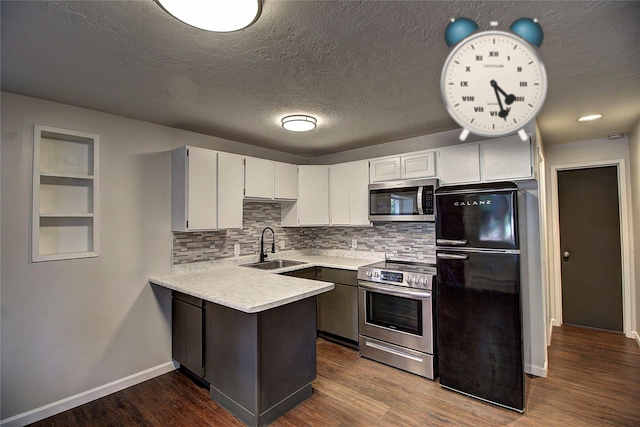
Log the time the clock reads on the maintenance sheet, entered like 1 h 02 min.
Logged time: 4 h 27 min
